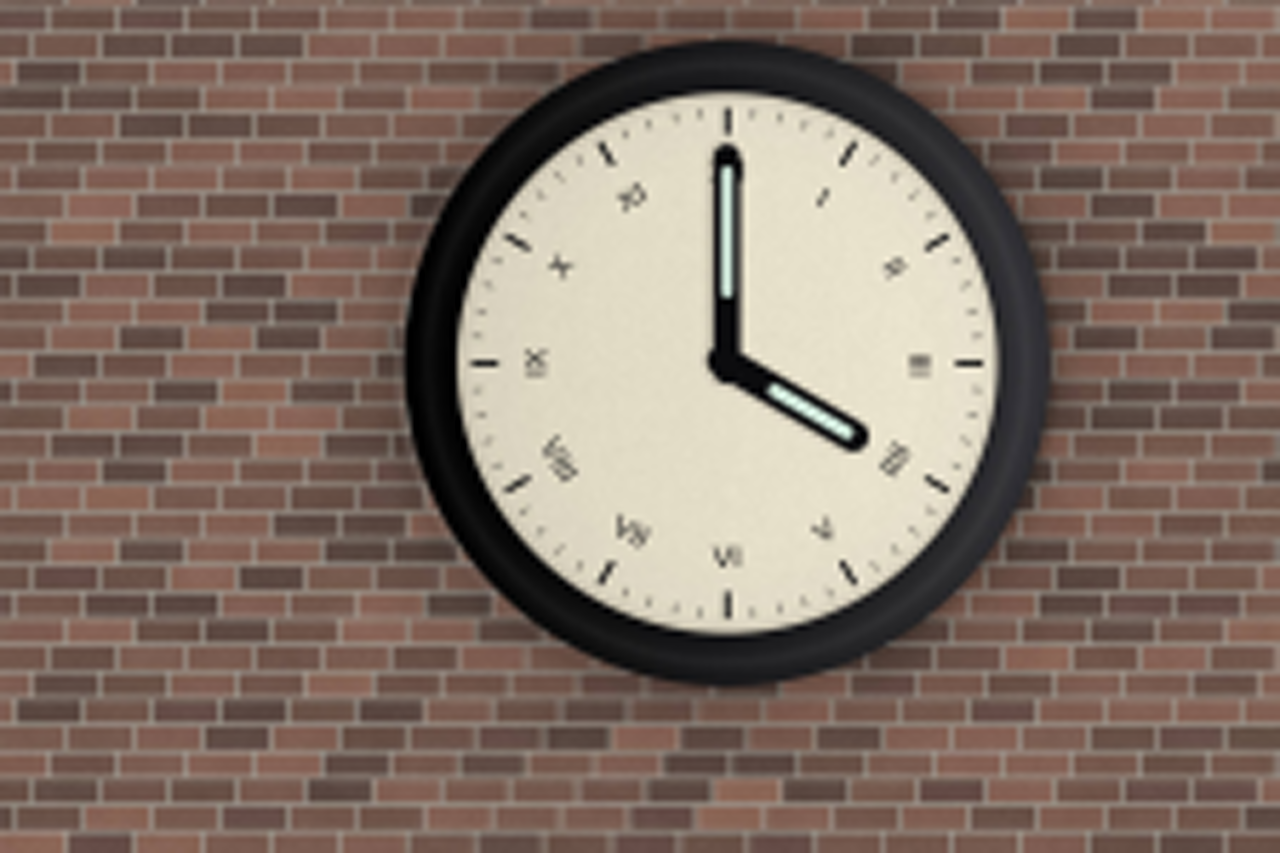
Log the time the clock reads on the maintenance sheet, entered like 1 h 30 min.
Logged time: 4 h 00 min
